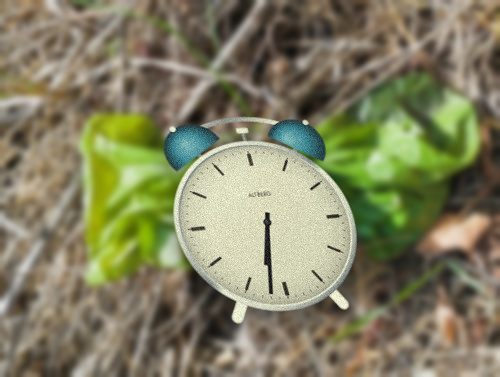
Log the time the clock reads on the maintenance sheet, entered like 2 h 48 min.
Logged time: 6 h 32 min
